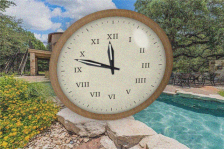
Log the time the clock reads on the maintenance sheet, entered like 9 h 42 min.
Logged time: 11 h 48 min
